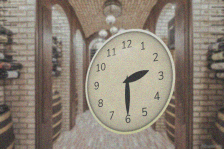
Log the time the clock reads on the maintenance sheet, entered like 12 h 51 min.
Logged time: 2 h 30 min
